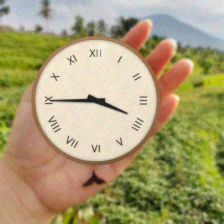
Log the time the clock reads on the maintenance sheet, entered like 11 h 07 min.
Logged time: 3 h 45 min
